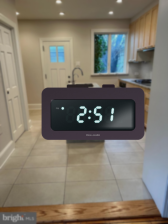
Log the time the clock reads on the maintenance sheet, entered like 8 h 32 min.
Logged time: 2 h 51 min
